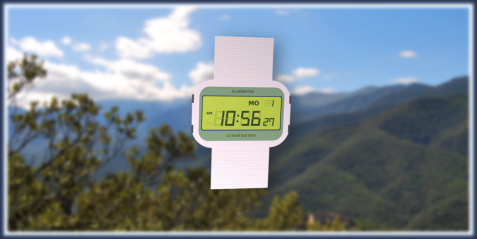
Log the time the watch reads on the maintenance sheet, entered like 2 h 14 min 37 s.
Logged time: 10 h 56 min 27 s
